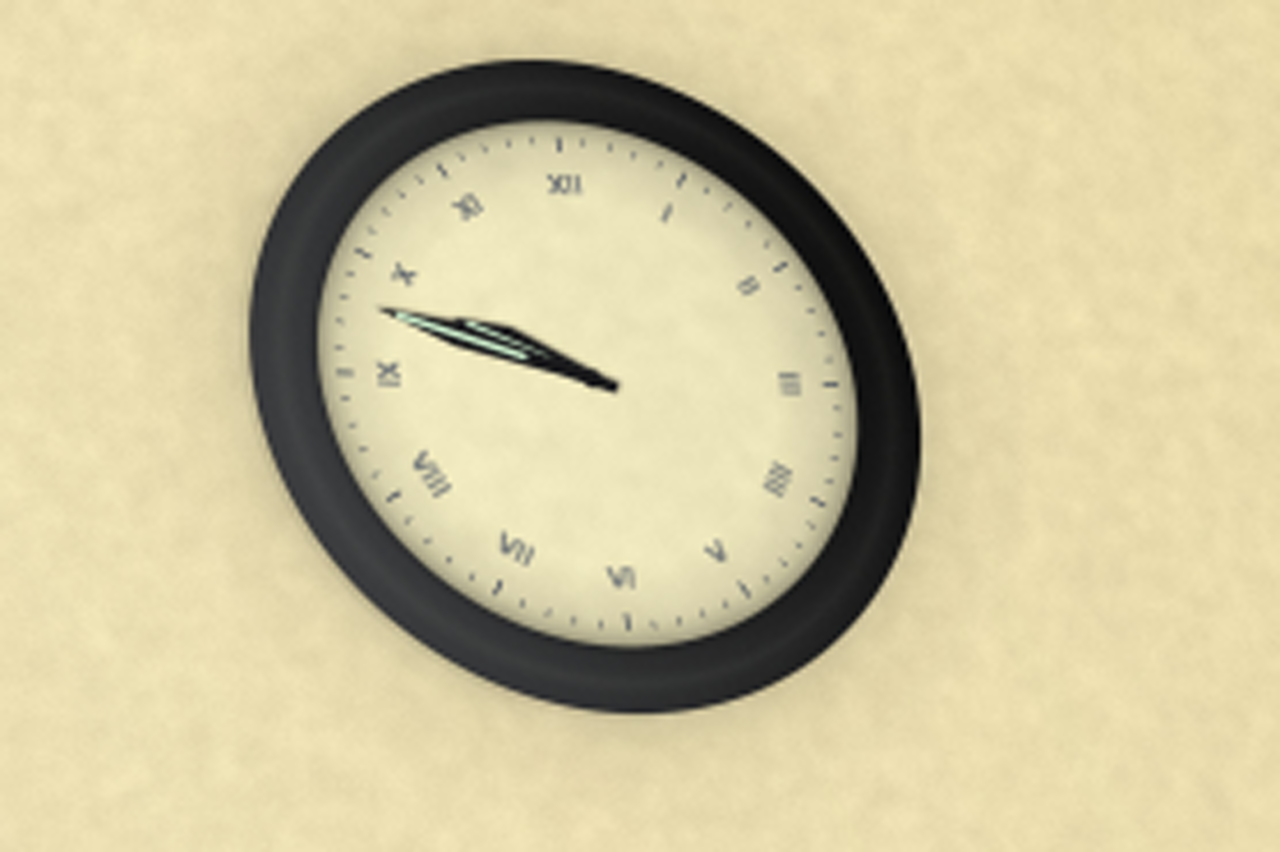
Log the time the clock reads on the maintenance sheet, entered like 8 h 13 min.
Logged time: 9 h 48 min
